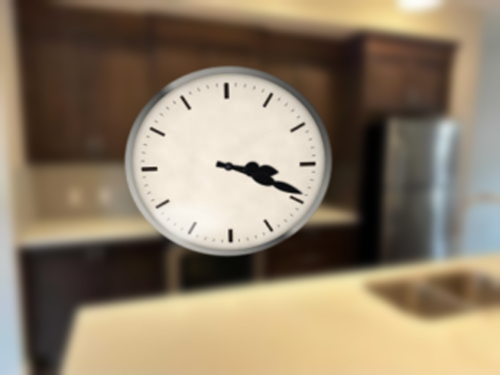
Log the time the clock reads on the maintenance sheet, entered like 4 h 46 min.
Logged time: 3 h 19 min
